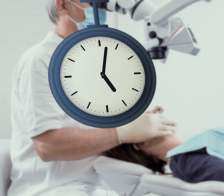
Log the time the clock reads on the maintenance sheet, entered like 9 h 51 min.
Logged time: 5 h 02 min
